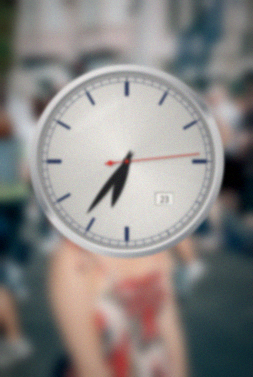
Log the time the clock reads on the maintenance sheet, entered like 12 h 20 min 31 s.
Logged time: 6 h 36 min 14 s
